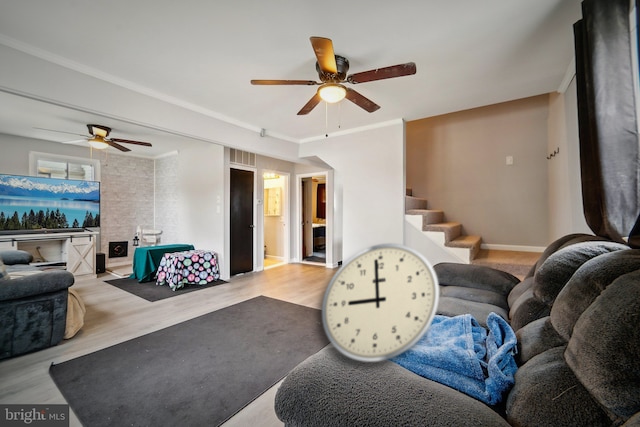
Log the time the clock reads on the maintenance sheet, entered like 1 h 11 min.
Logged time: 8 h 59 min
